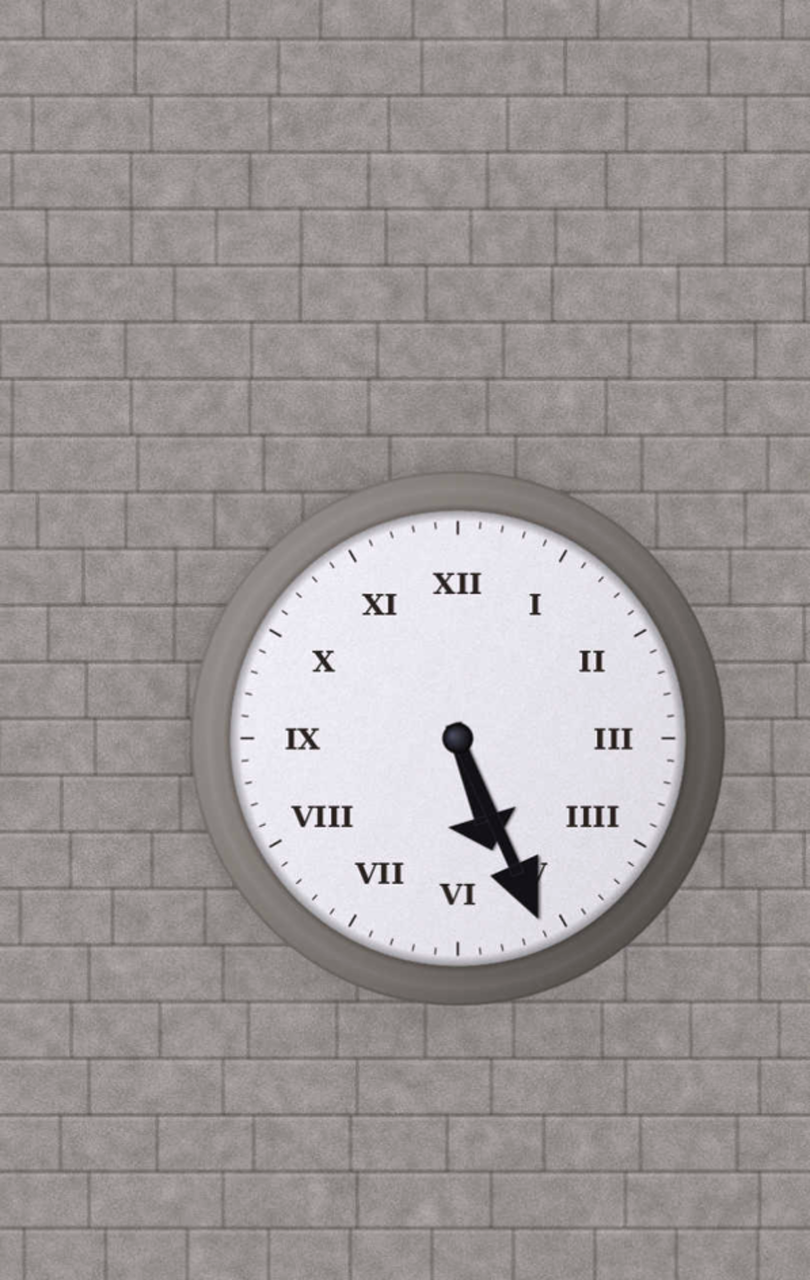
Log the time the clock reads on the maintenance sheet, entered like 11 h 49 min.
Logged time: 5 h 26 min
